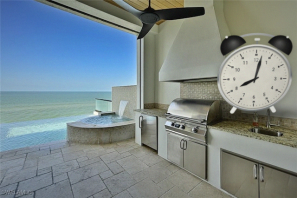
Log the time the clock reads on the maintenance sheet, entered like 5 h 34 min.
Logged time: 8 h 02 min
